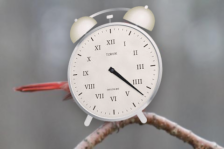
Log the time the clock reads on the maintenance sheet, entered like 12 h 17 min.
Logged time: 4 h 22 min
